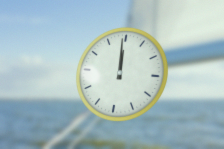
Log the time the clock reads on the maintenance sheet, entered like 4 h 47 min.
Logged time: 11 h 59 min
